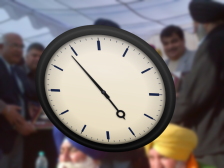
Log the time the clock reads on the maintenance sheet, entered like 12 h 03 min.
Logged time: 4 h 54 min
